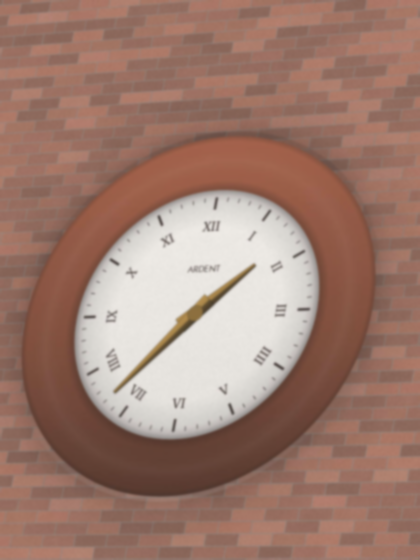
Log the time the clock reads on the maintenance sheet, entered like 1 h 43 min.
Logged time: 1 h 37 min
